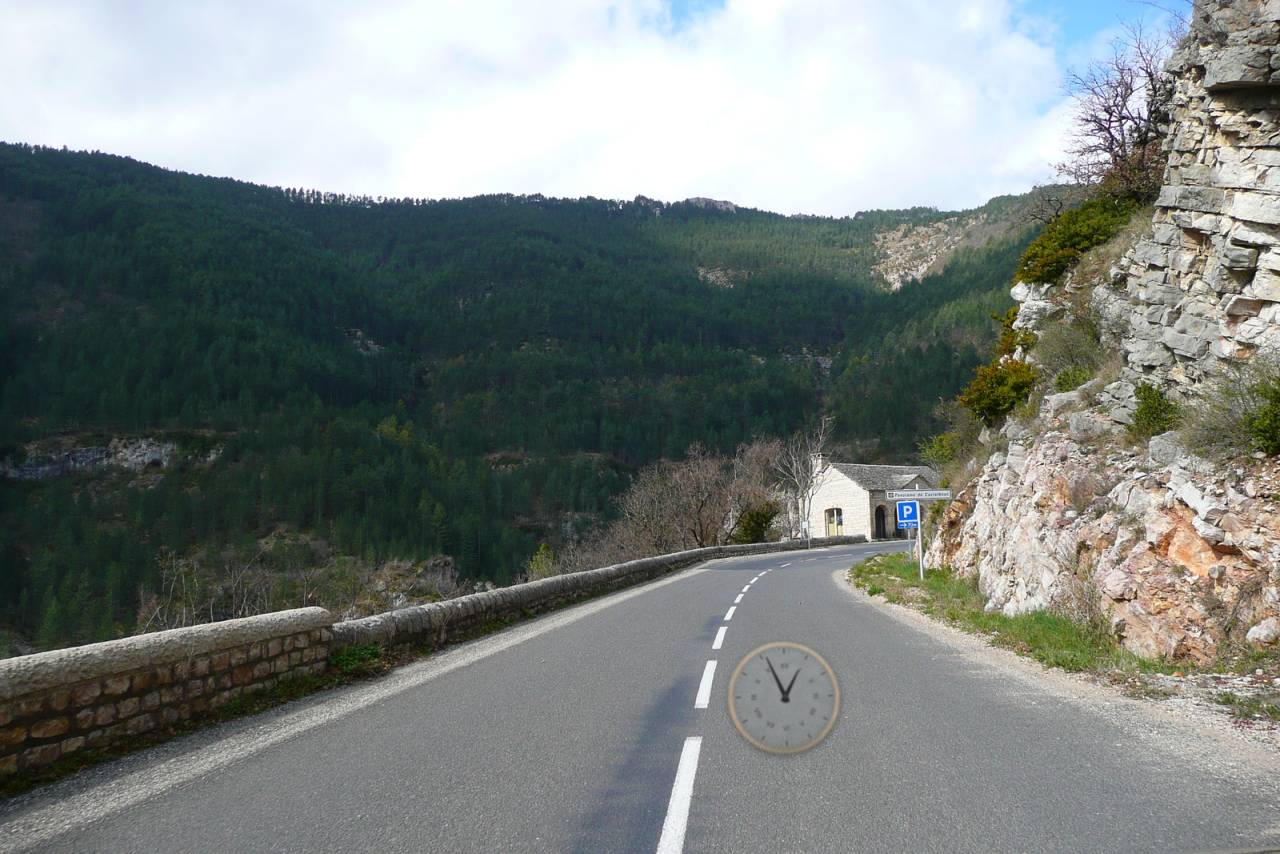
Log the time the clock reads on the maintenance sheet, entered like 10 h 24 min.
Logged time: 12 h 56 min
